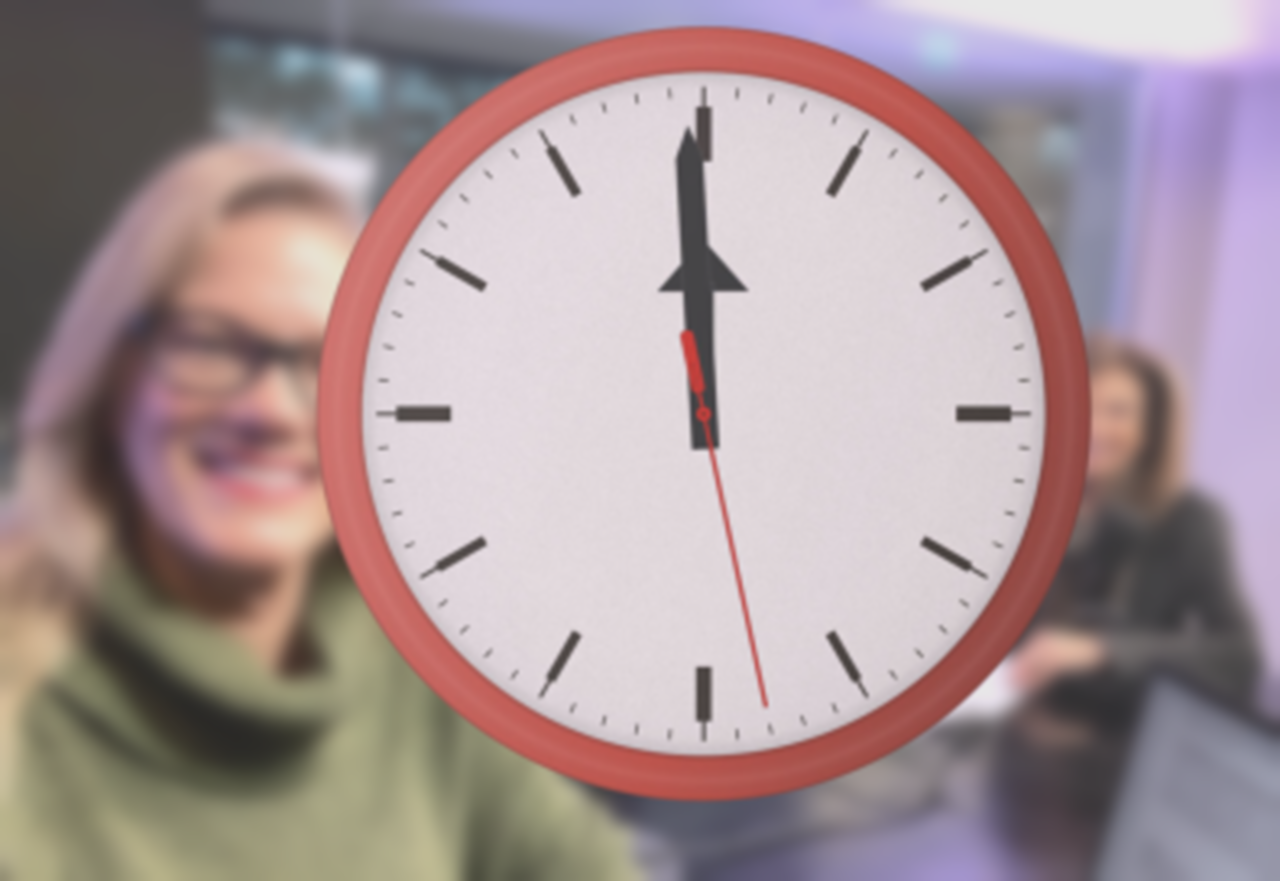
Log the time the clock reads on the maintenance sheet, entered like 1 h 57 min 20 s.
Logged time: 11 h 59 min 28 s
